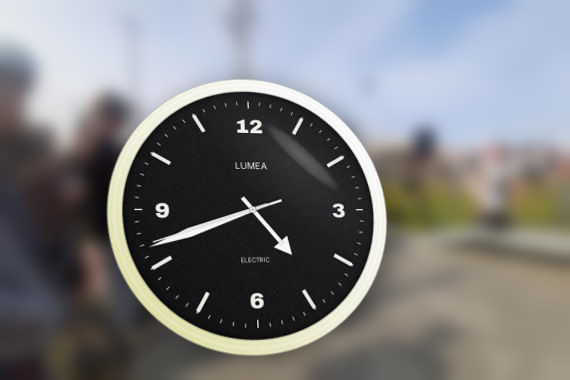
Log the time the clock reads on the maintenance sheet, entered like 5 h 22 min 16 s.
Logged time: 4 h 41 min 42 s
